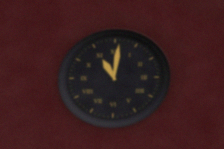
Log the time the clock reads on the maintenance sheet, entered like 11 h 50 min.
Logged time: 11 h 01 min
